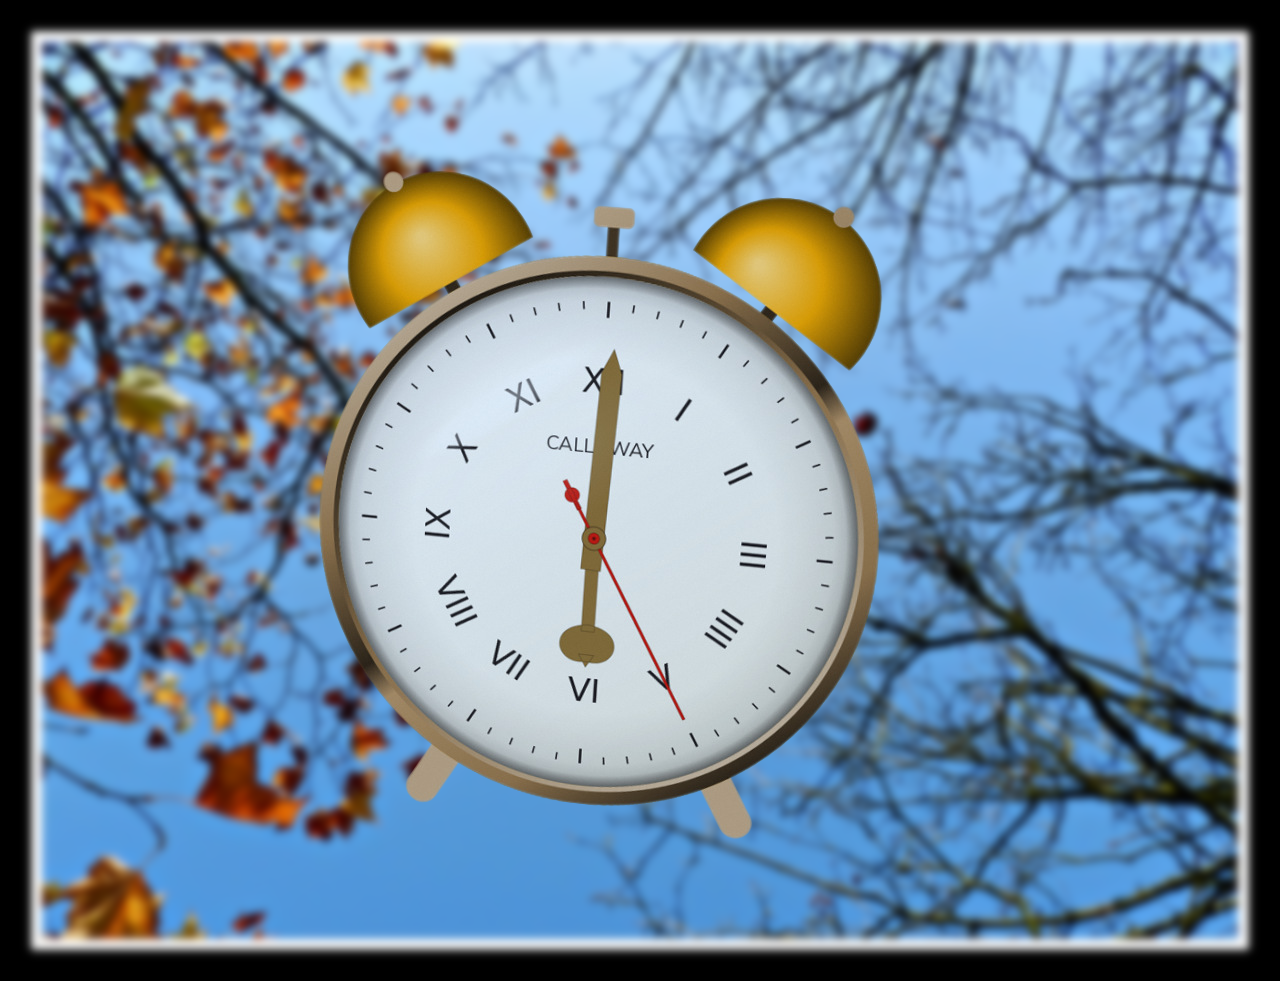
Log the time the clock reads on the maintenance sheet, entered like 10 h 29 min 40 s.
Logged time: 6 h 00 min 25 s
